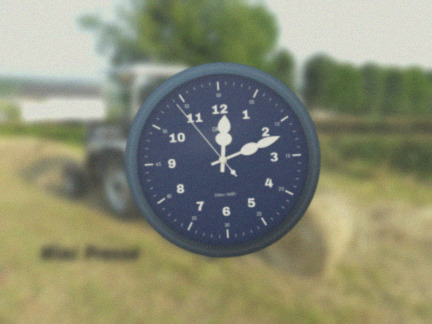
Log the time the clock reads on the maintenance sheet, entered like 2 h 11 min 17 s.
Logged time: 12 h 11 min 54 s
